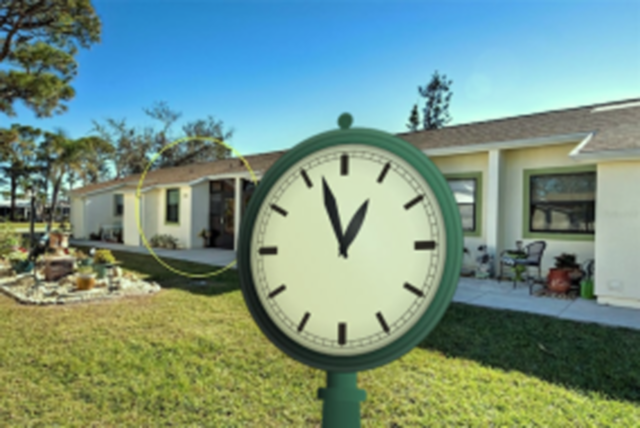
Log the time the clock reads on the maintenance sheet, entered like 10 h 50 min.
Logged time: 12 h 57 min
